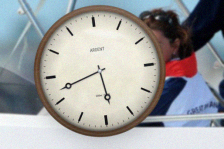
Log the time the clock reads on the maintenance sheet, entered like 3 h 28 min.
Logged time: 5 h 42 min
